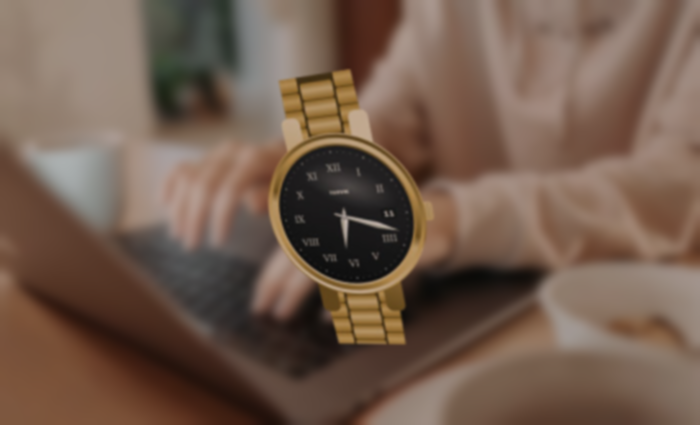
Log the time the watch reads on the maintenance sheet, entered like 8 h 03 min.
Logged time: 6 h 18 min
